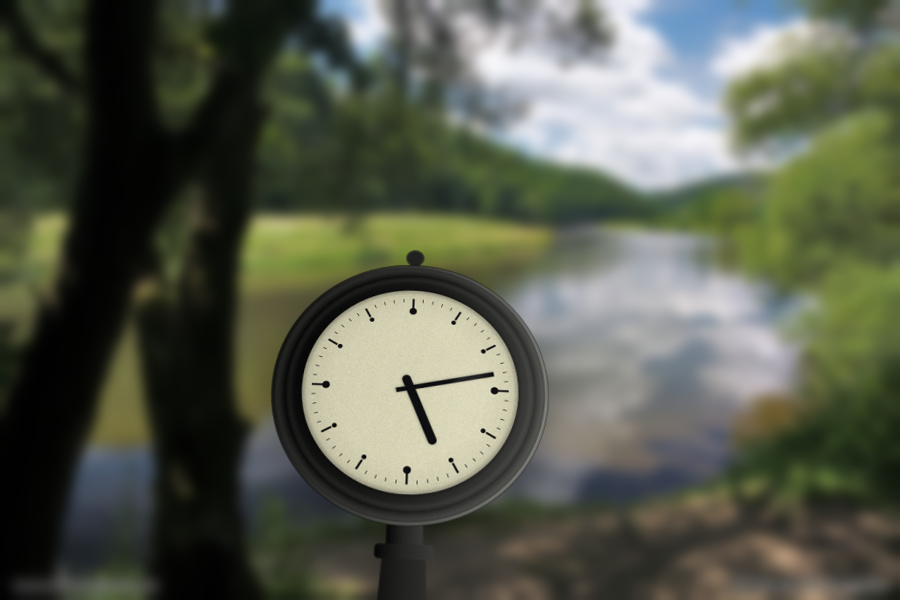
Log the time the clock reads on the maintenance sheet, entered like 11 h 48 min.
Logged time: 5 h 13 min
